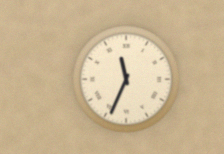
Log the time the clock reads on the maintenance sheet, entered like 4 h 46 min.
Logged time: 11 h 34 min
